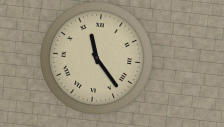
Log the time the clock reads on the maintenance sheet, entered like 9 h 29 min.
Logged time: 11 h 23 min
